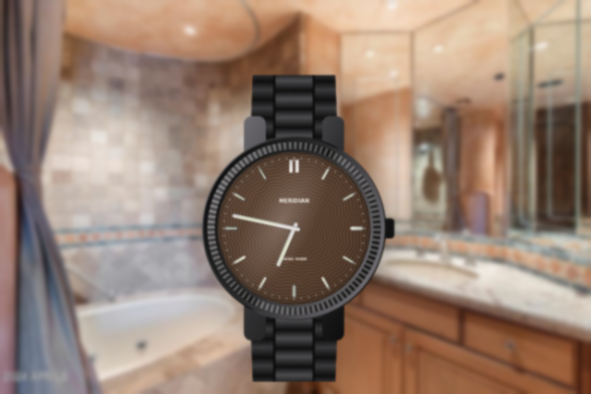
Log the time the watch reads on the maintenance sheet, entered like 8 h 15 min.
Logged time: 6 h 47 min
